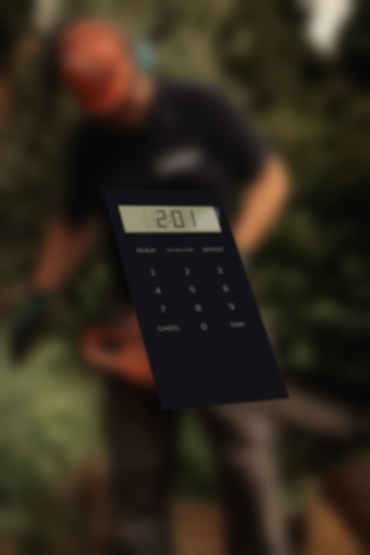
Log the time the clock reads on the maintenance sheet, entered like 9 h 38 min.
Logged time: 2 h 01 min
